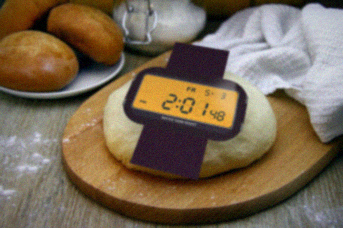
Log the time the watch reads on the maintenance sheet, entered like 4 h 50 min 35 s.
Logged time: 2 h 01 min 48 s
